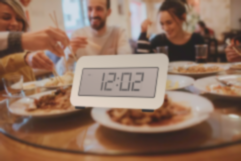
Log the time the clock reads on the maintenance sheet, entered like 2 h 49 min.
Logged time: 12 h 02 min
